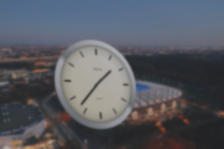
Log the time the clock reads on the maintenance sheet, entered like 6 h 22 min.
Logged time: 1 h 37 min
